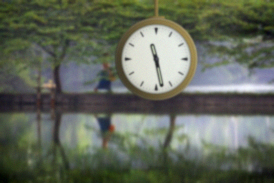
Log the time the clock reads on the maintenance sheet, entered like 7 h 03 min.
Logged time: 11 h 28 min
